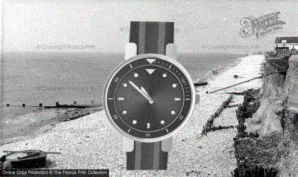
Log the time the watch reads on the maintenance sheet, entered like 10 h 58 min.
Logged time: 10 h 52 min
